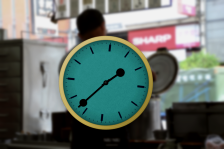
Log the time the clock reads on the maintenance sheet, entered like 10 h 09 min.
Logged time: 1 h 37 min
